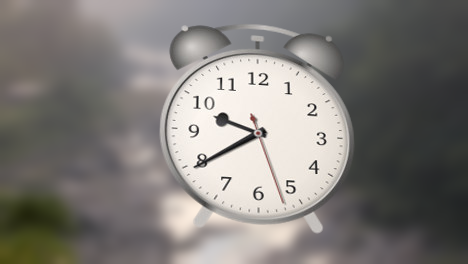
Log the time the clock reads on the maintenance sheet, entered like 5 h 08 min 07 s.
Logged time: 9 h 39 min 27 s
